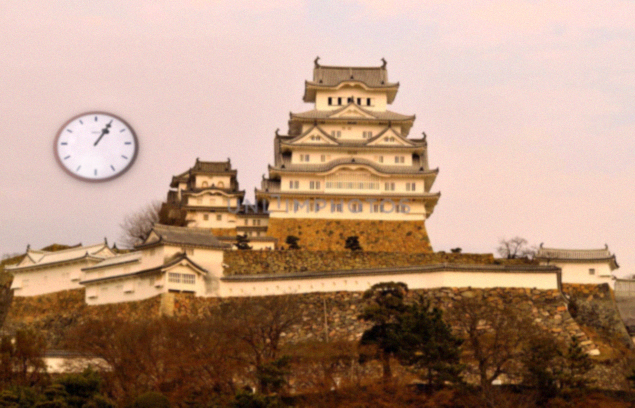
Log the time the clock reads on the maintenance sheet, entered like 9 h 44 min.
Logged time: 1 h 05 min
